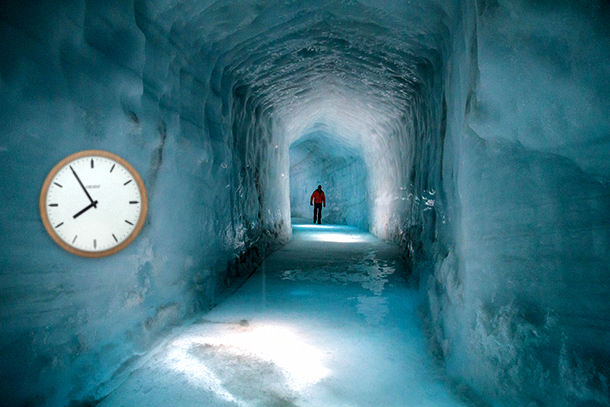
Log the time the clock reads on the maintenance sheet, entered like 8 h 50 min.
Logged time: 7 h 55 min
